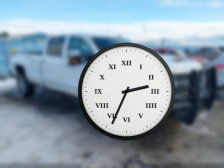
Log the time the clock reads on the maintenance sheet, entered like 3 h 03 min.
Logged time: 2 h 34 min
